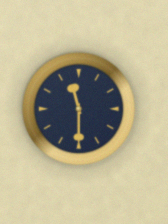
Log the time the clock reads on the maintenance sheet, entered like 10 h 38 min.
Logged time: 11 h 30 min
